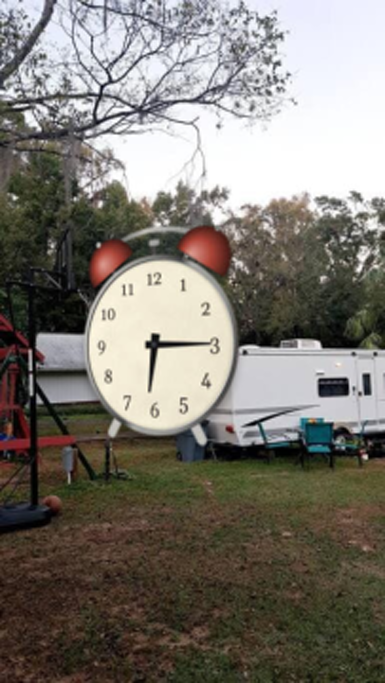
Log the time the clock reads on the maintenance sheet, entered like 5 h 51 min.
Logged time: 6 h 15 min
